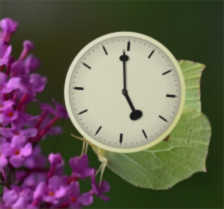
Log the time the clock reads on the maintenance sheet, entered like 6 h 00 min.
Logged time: 4 h 59 min
